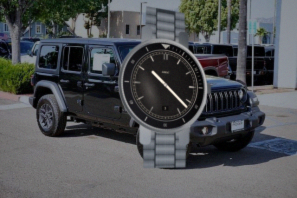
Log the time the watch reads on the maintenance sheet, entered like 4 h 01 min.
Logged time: 10 h 22 min
